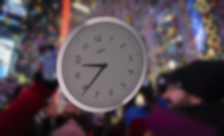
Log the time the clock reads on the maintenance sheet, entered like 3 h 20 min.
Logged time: 9 h 39 min
